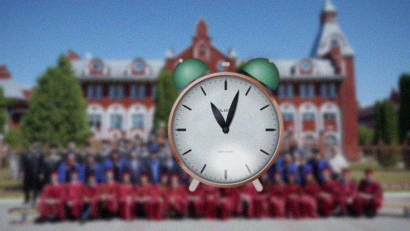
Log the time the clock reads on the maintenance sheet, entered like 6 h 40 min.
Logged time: 11 h 03 min
